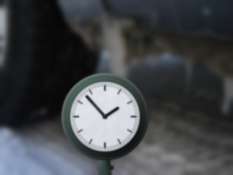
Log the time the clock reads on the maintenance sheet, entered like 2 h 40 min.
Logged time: 1 h 53 min
